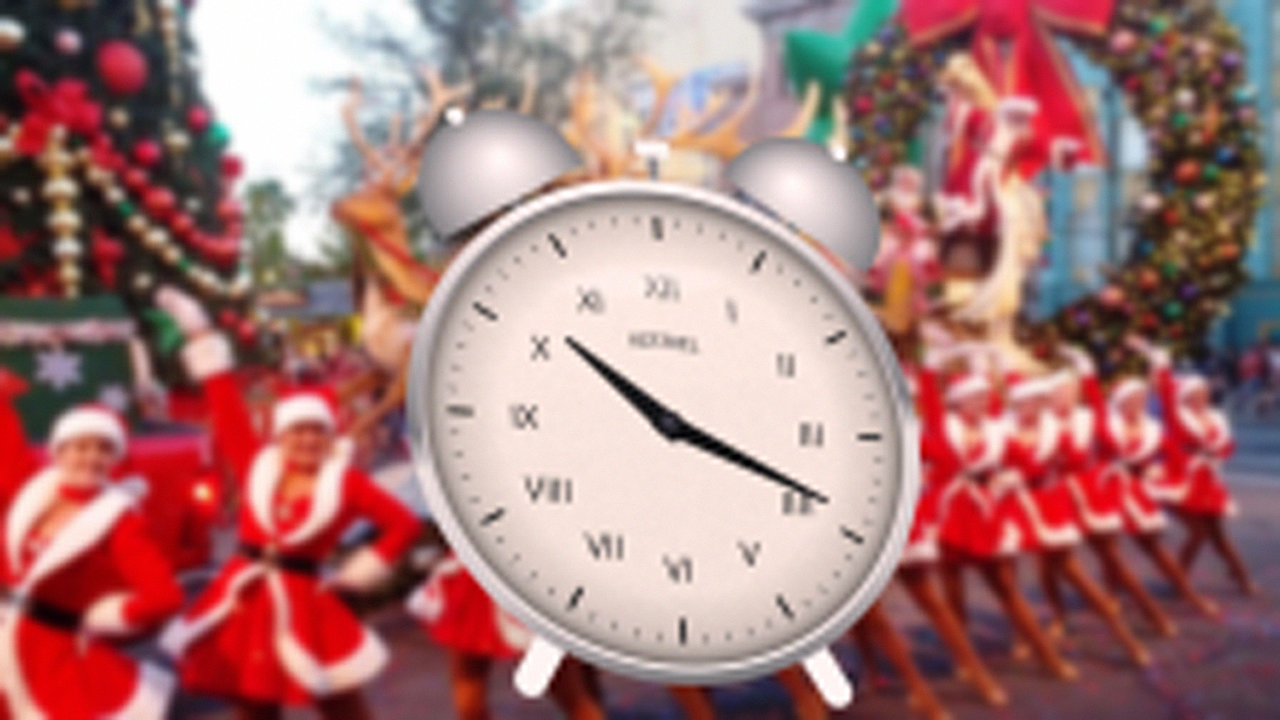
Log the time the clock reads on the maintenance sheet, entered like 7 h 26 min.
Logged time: 10 h 19 min
